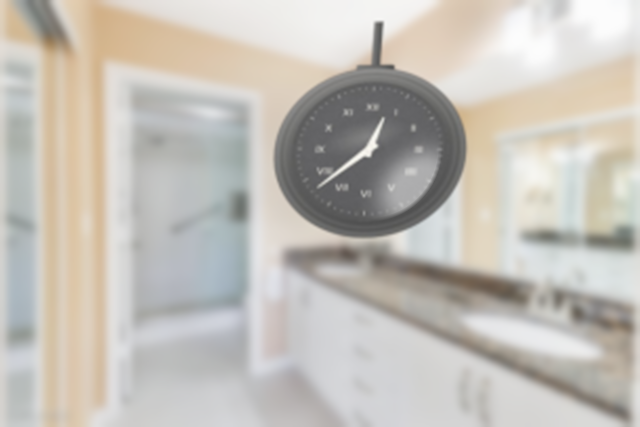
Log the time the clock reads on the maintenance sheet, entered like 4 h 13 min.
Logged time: 12 h 38 min
